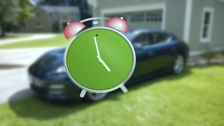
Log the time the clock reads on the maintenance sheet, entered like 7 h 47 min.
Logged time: 4 h 59 min
